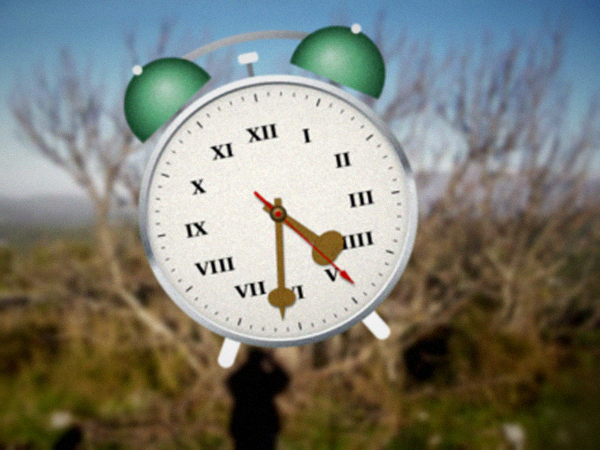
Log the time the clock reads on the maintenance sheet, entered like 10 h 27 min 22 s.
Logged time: 4 h 31 min 24 s
